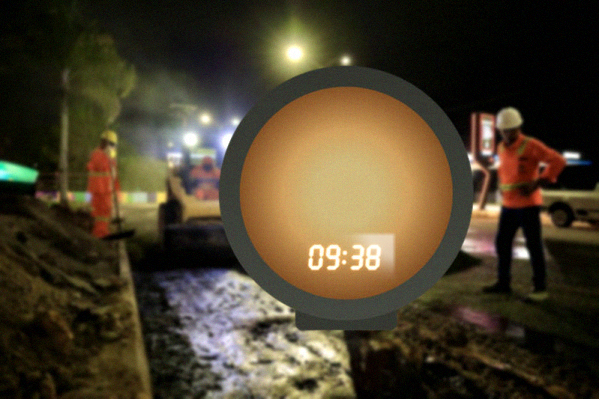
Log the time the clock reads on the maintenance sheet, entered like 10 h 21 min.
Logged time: 9 h 38 min
